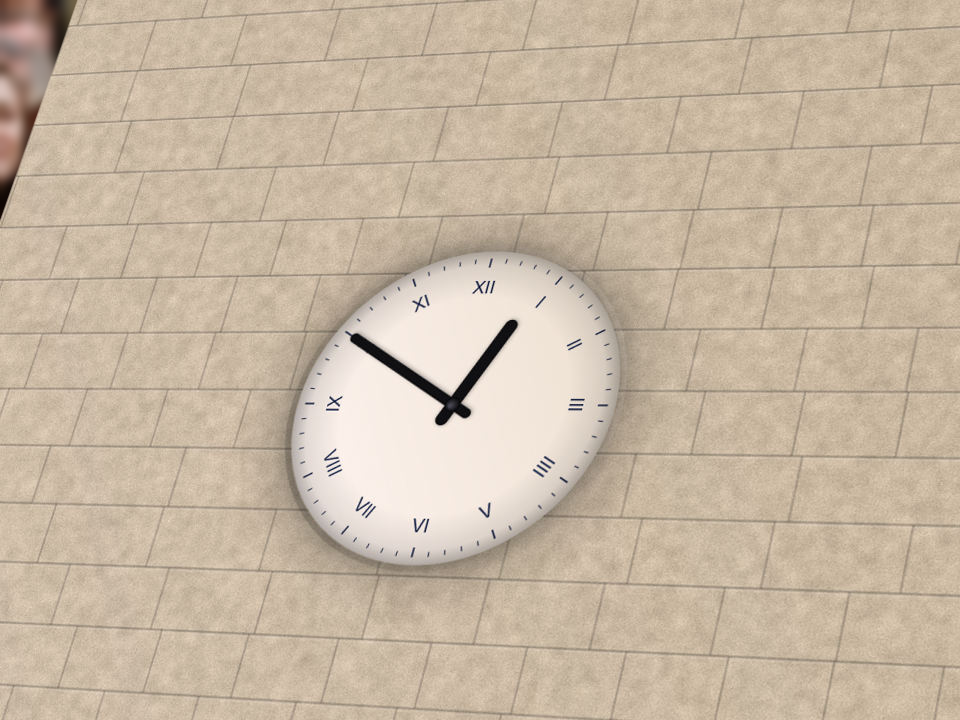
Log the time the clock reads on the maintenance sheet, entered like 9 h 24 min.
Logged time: 12 h 50 min
